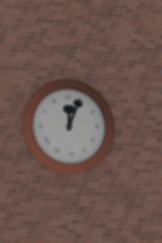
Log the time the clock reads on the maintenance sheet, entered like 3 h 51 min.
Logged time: 12 h 04 min
